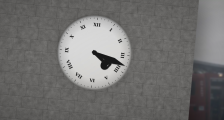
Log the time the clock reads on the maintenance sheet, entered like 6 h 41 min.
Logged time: 4 h 18 min
